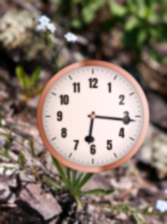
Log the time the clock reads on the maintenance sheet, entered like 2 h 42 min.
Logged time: 6 h 16 min
